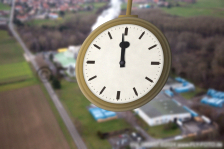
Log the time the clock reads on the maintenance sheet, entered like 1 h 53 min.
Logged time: 11 h 59 min
